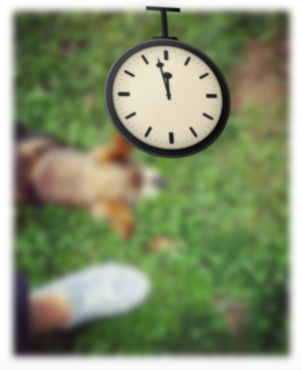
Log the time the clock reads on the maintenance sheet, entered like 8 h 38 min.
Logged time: 11 h 58 min
